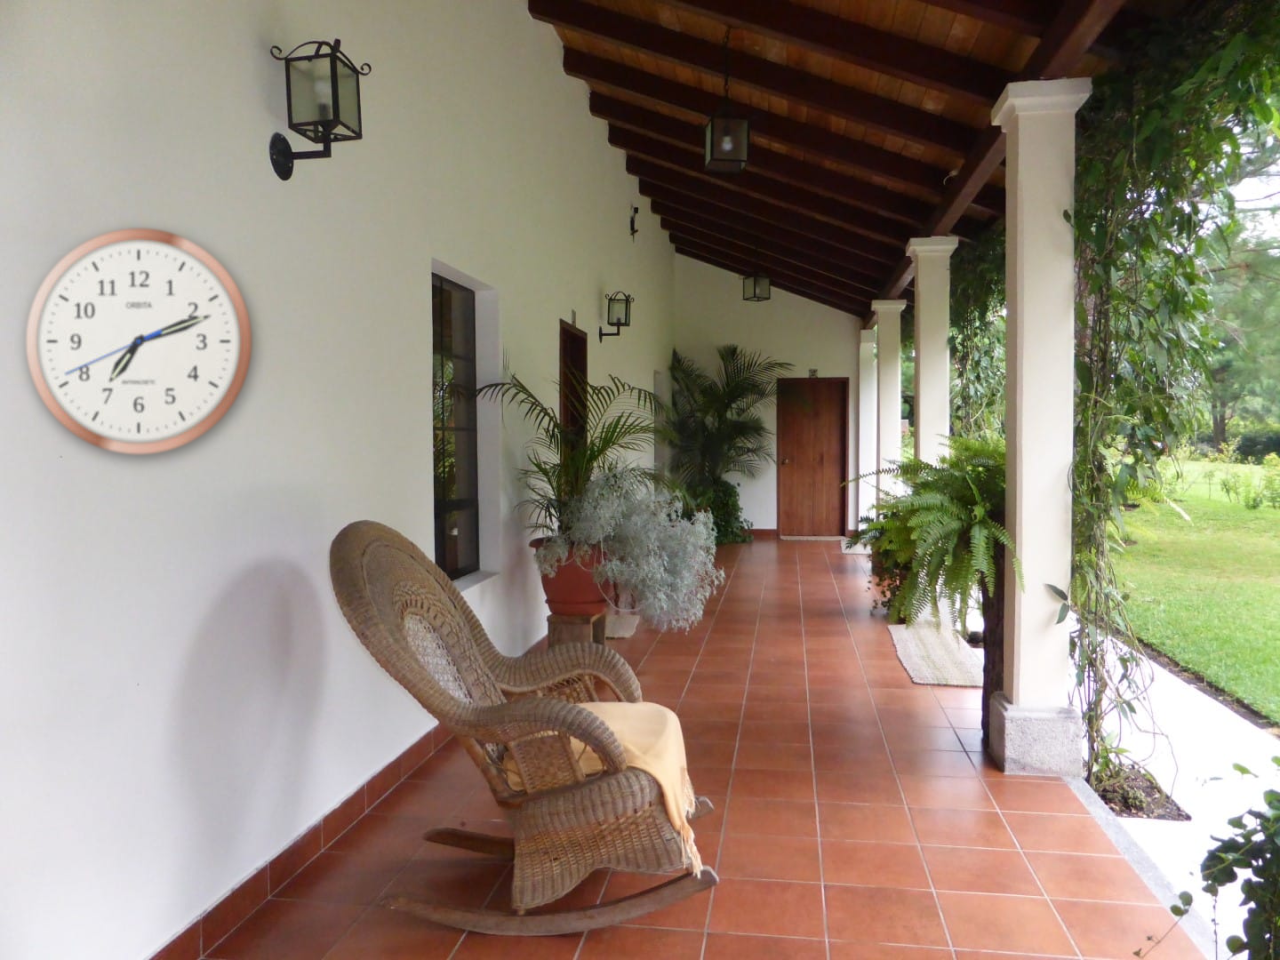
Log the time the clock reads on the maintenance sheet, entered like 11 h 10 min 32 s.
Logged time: 7 h 11 min 41 s
